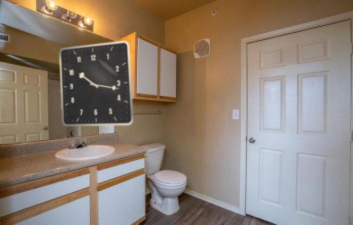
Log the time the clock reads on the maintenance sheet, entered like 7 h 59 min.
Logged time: 10 h 17 min
